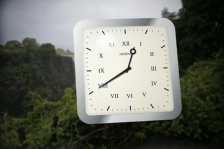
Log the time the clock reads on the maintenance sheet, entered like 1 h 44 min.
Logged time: 12 h 40 min
